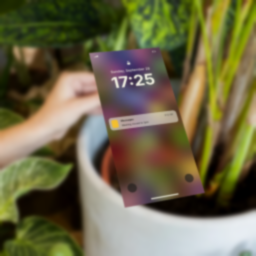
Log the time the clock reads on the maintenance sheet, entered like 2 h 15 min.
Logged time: 17 h 25 min
